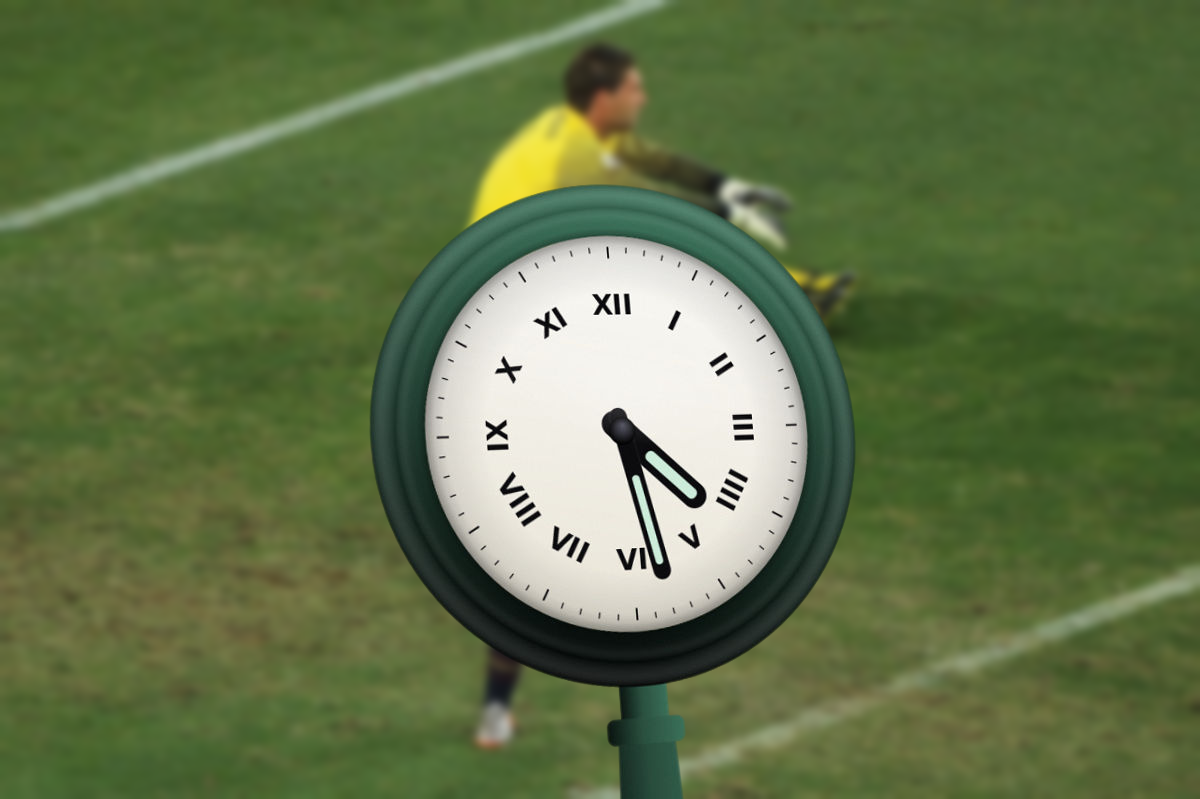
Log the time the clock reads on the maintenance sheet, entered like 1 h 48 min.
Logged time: 4 h 28 min
